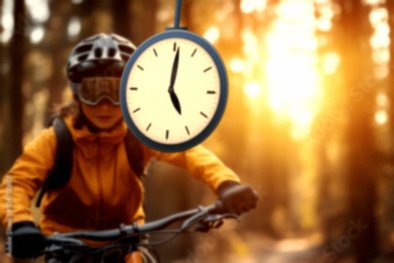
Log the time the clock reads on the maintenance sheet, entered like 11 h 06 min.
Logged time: 5 h 01 min
